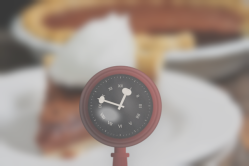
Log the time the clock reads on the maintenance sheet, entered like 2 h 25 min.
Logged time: 12 h 48 min
